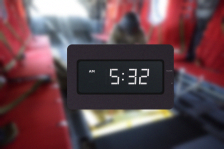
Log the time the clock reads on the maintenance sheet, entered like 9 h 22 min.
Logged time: 5 h 32 min
